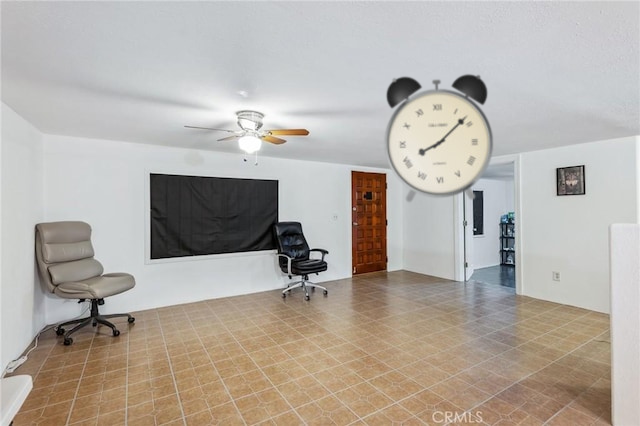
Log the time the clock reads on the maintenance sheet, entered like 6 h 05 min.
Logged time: 8 h 08 min
